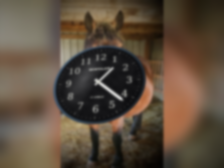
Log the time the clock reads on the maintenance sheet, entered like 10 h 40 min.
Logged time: 1 h 22 min
